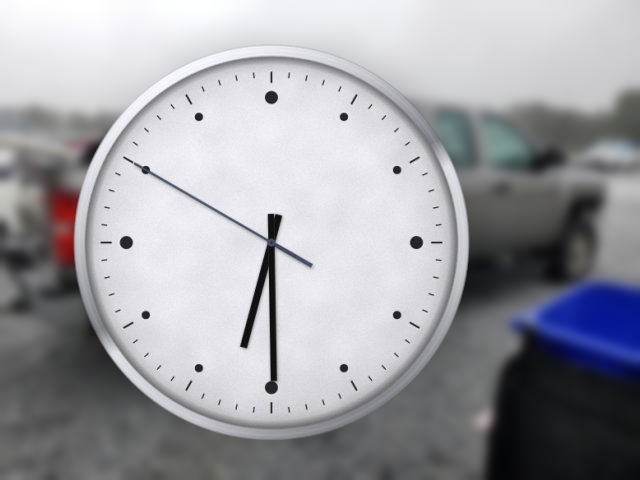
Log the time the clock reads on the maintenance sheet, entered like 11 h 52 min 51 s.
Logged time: 6 h 29 min 50 s
